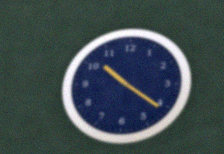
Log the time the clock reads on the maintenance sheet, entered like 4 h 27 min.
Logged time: 10 h 21 min
